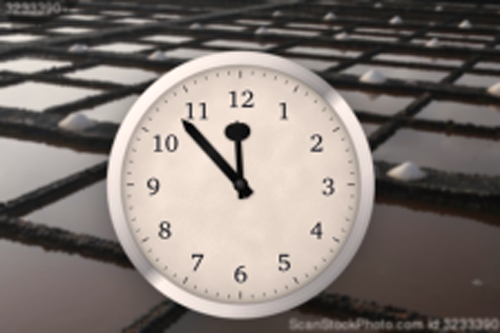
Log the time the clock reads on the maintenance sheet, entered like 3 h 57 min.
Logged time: 11 h 53 min
